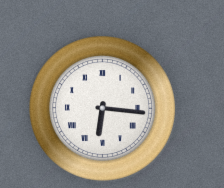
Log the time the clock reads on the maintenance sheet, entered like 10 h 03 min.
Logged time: 6 h 16 min
